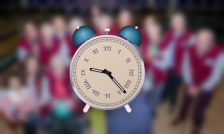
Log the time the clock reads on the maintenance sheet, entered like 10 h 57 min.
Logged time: 9 h 23 min
